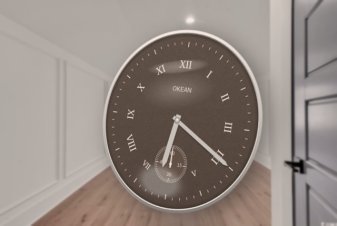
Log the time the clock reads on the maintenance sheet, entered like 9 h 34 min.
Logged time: 6 h 20 min
